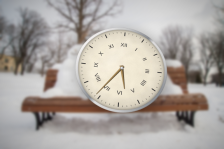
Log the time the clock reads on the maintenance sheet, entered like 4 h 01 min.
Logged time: 5 h 36 min
